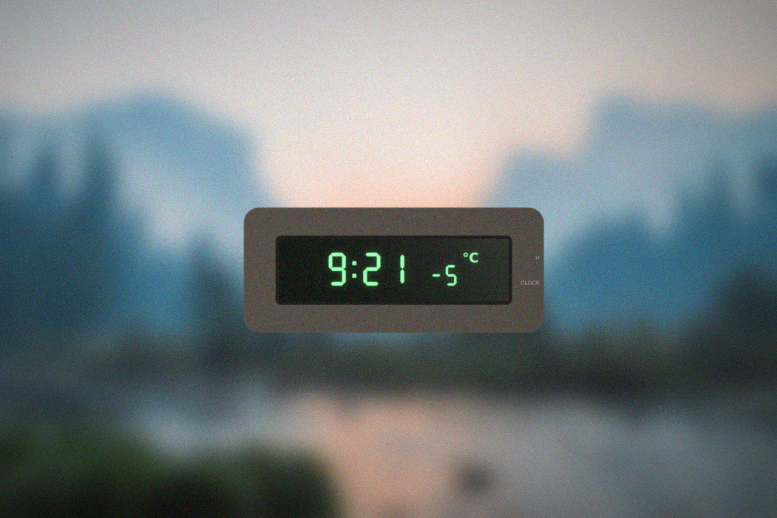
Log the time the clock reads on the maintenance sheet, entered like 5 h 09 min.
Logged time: 9 h 21 min
